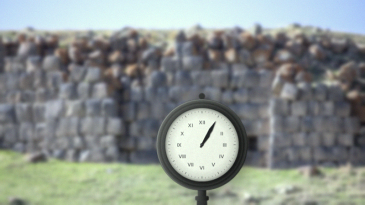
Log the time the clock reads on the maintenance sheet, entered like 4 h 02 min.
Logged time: 1 h 05 min
